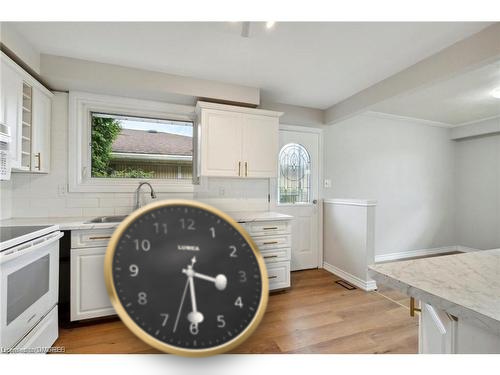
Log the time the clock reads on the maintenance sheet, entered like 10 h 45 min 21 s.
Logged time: 3 h 29 min 33 s
